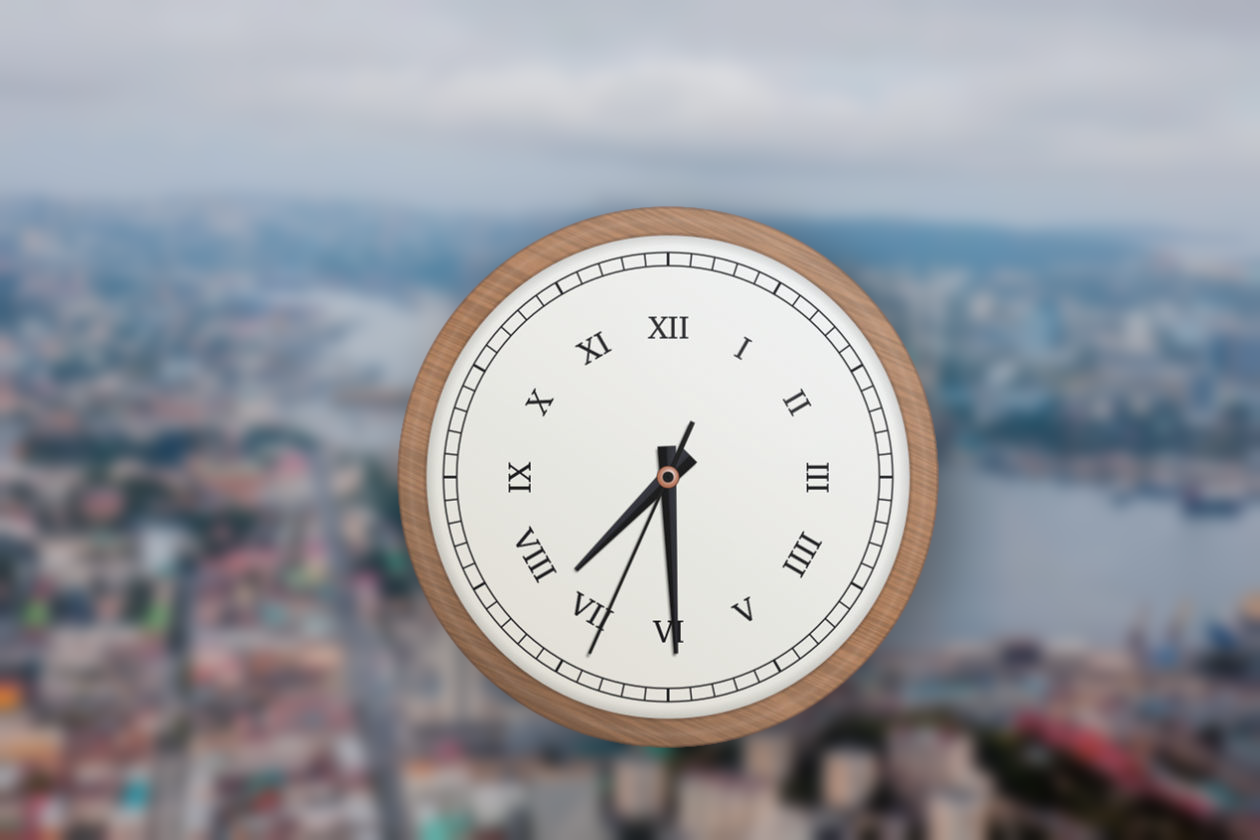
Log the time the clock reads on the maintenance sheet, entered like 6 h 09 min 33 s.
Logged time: 7 h 29 min 34 s
